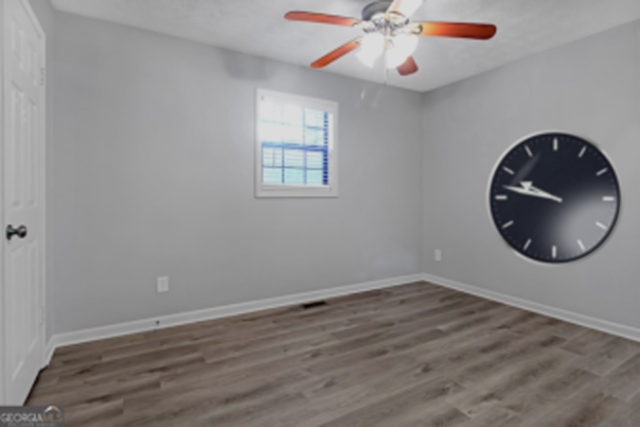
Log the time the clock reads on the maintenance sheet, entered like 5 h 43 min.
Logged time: 9 h 47 min
